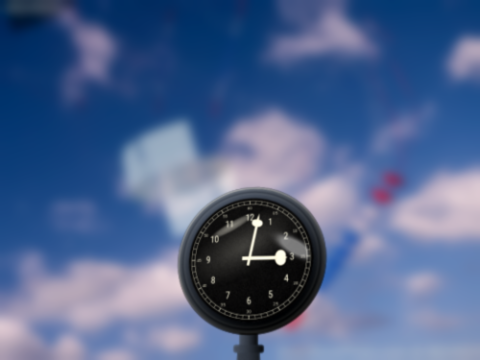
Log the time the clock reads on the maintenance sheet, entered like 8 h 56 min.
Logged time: 3 h 02 min
